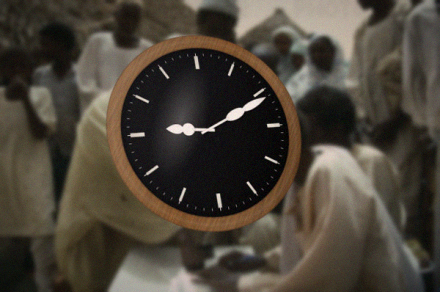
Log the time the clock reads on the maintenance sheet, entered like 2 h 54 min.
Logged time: 9 h 11 min
